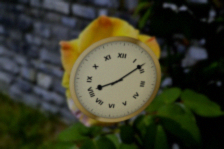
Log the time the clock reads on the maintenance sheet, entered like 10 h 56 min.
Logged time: 8 h 08 min
